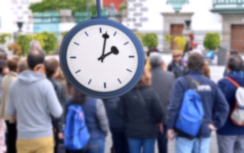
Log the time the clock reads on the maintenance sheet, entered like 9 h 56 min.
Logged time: 2 h 02 min
